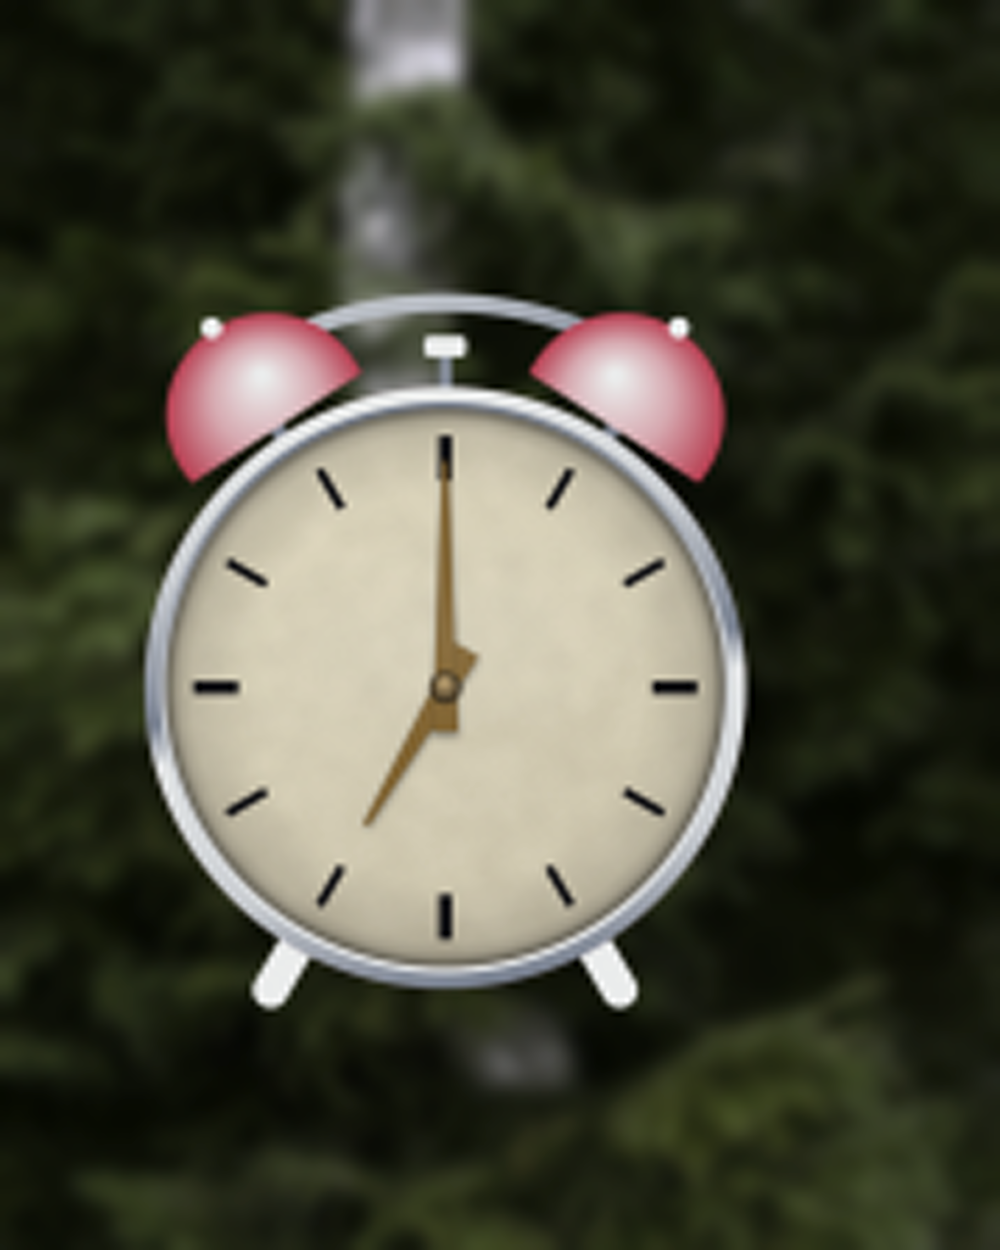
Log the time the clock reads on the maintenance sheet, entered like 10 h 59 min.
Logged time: 7 h 00 min
